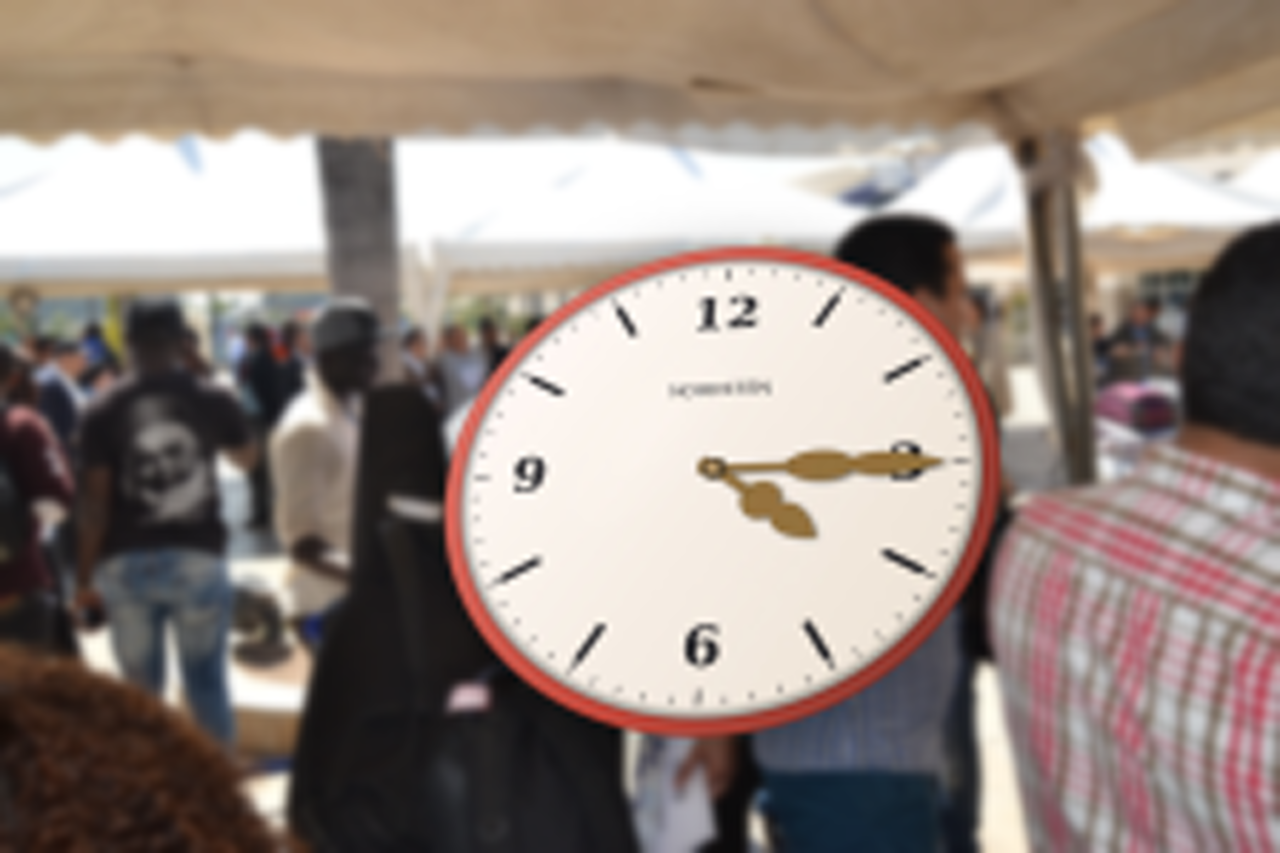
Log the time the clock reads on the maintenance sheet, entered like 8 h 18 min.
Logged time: 4 h 15 min
